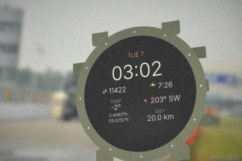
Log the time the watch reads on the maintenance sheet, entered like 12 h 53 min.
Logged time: 3 h 02 min
